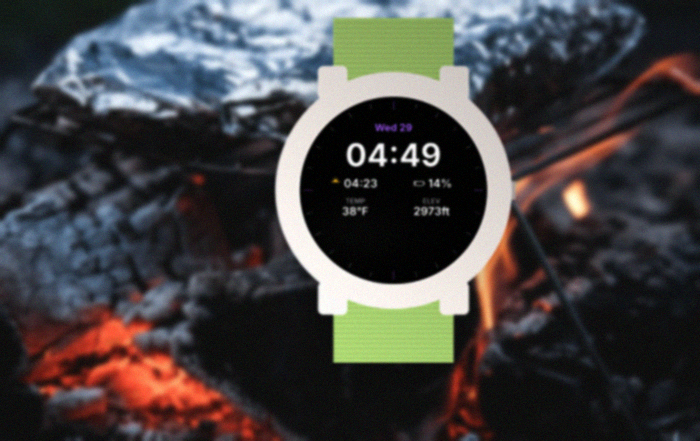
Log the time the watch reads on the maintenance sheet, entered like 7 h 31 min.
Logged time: 4 h 49 min
